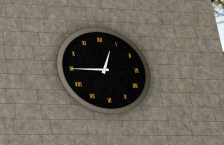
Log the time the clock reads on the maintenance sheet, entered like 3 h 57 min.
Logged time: 12 h 45 min
